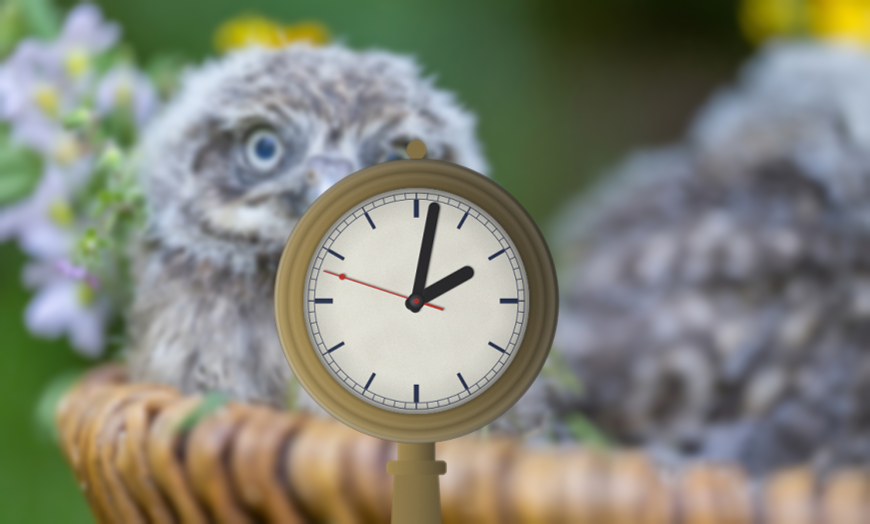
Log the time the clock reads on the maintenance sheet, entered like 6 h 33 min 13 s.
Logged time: 2 h 01 min 48 s
